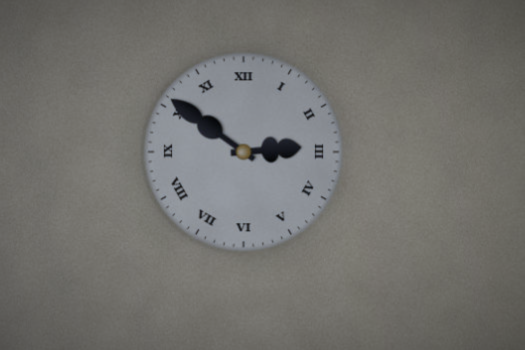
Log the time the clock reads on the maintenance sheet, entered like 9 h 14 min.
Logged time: 2 h 51 min
